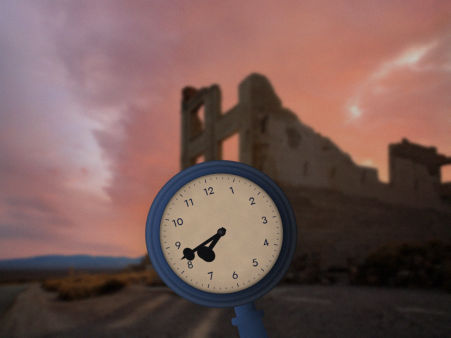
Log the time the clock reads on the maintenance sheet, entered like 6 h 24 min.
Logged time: 7 h 42 min
